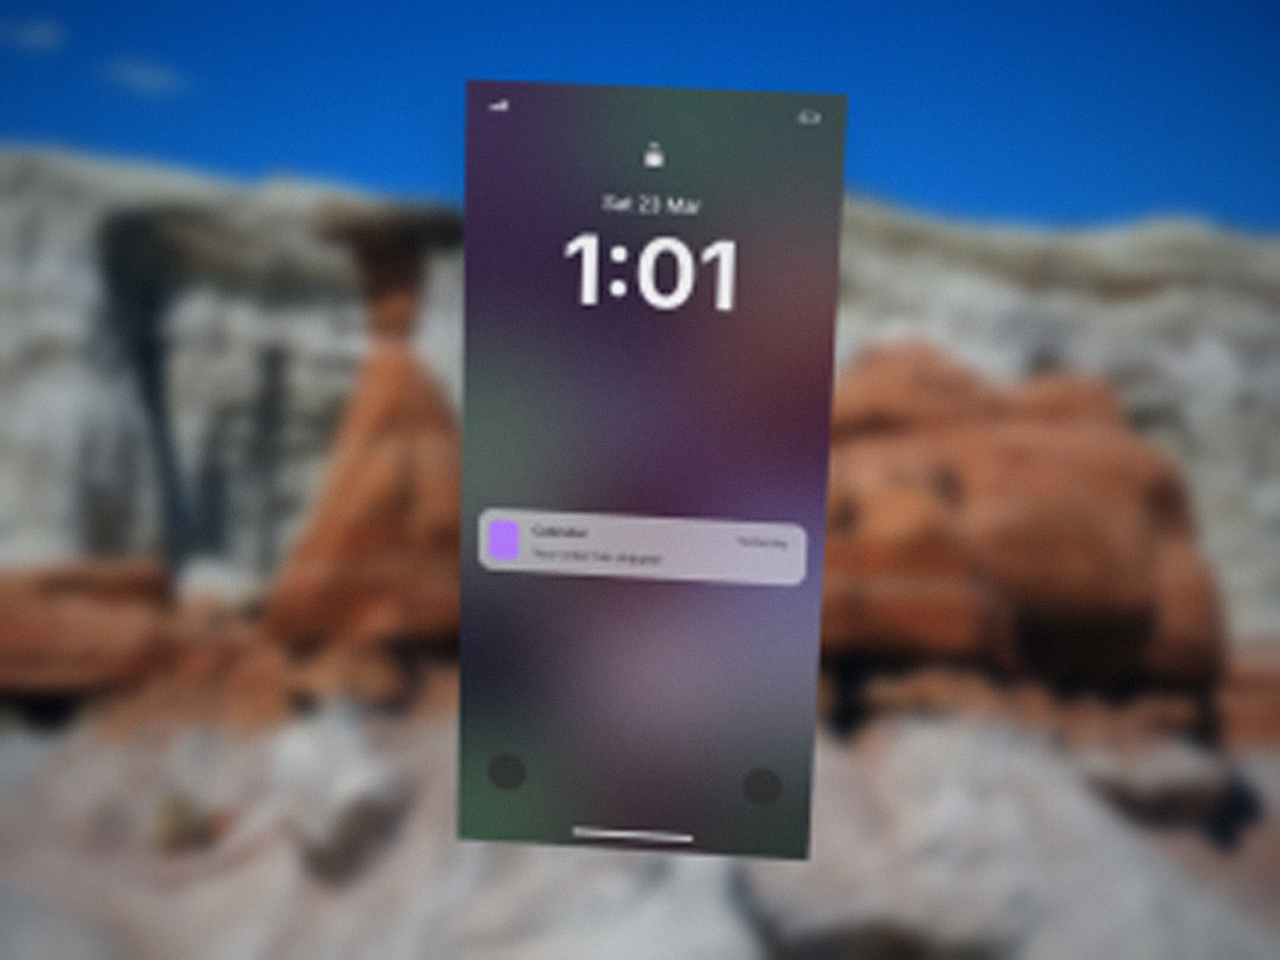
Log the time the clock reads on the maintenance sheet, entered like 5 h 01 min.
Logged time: 1 h 01 min
